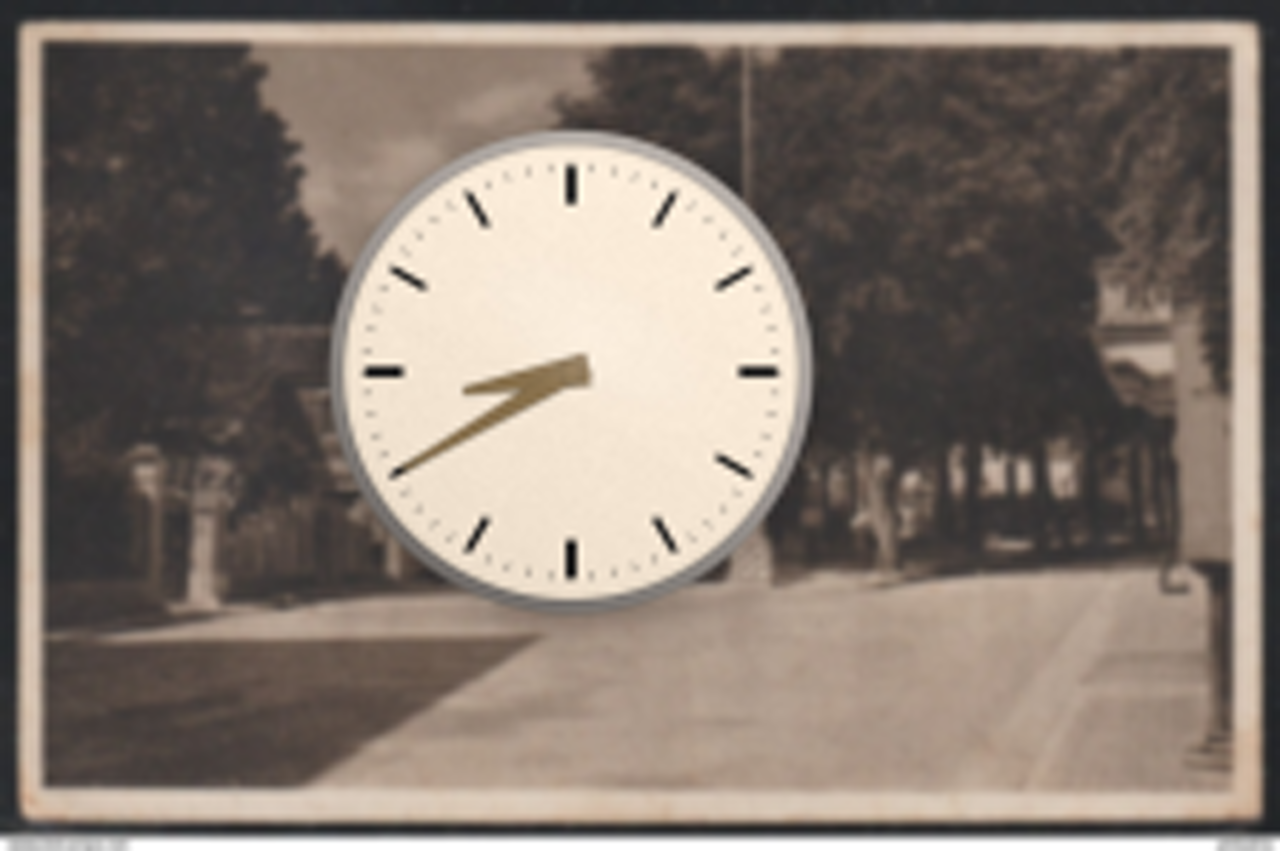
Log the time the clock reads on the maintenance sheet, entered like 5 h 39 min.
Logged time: 8 h 40 min
